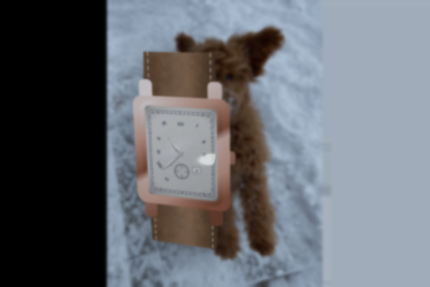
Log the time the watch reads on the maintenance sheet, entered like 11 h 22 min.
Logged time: 10 h 38 min
